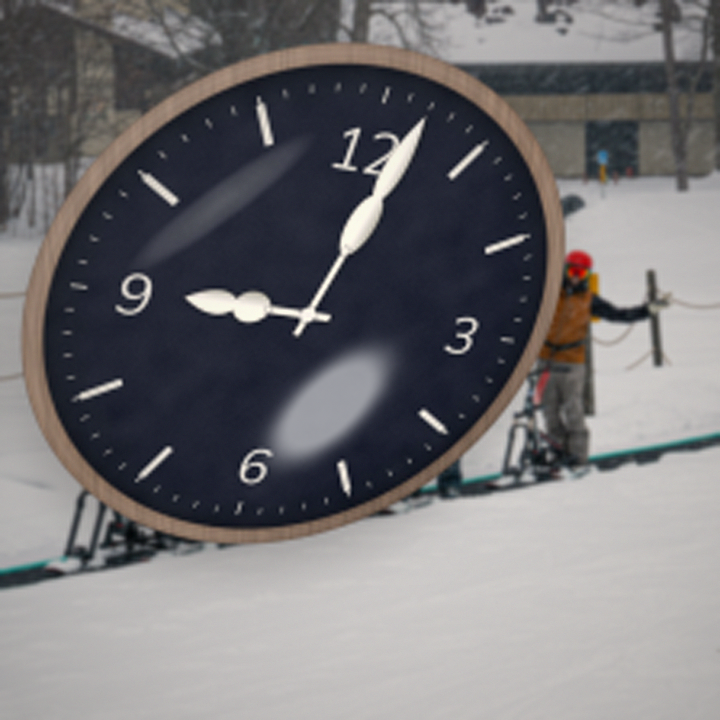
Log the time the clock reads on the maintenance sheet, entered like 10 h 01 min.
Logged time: 9 h 02 min
